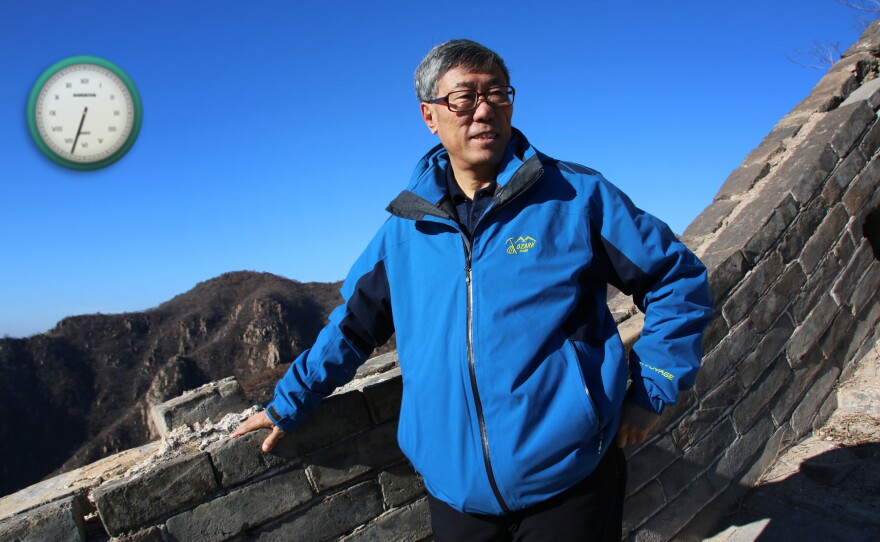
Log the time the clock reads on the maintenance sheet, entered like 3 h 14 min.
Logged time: 6 h 33 min
